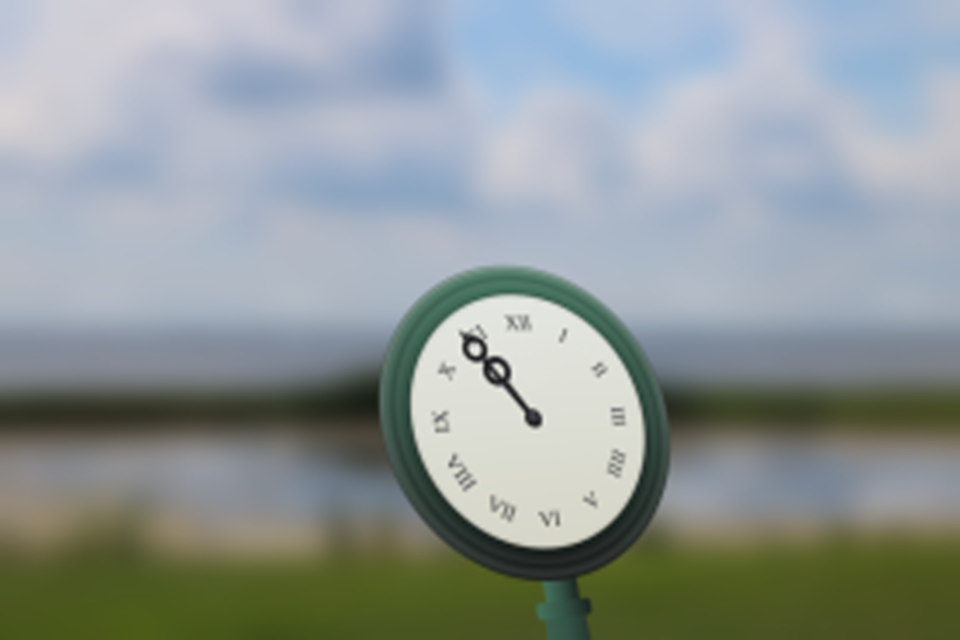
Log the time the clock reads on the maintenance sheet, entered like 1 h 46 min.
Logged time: 10 h 54 min
